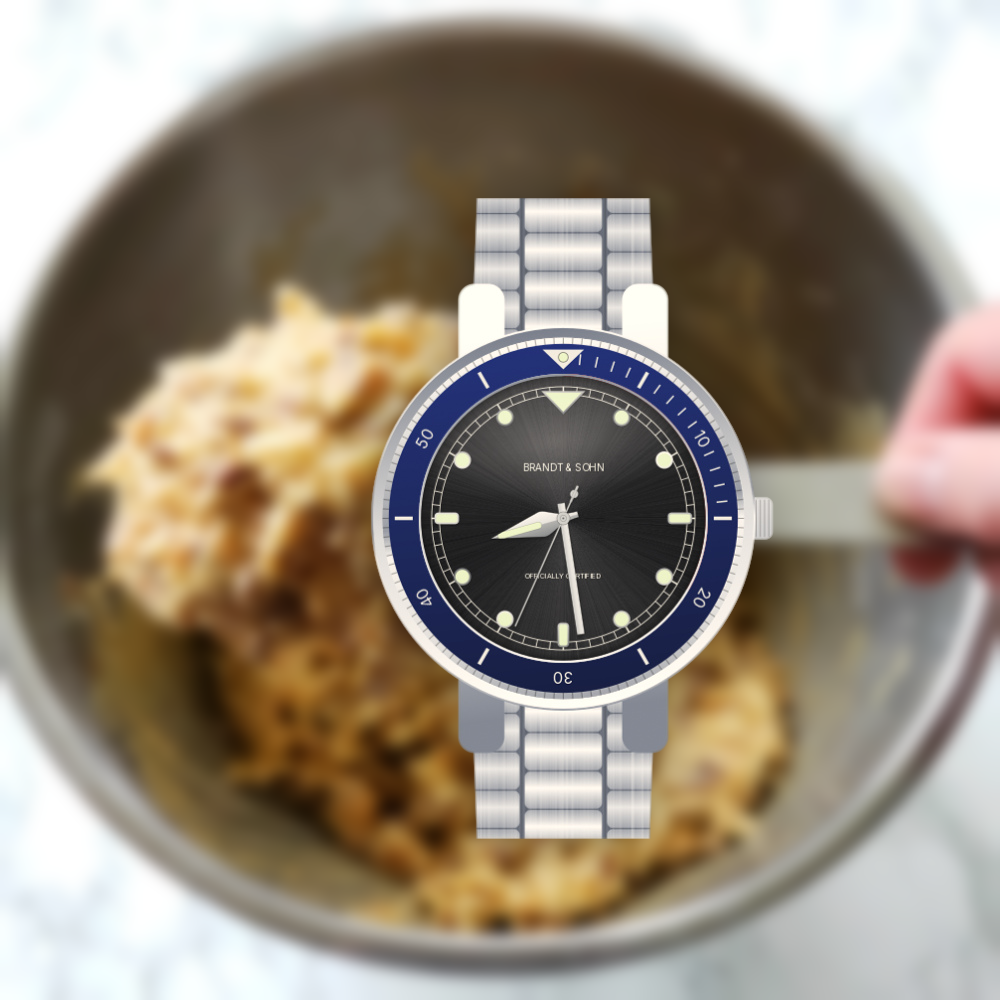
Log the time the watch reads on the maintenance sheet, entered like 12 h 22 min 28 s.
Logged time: 8 h 28 min 34 s
